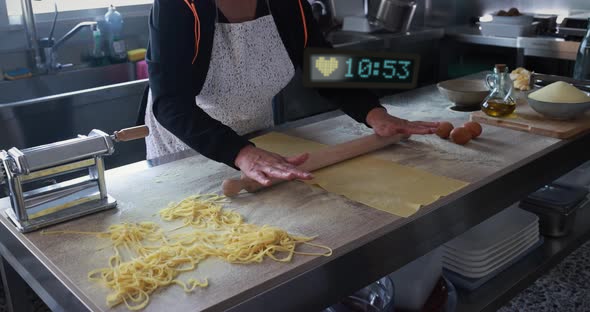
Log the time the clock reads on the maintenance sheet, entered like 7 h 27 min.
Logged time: 10 h 53 min
